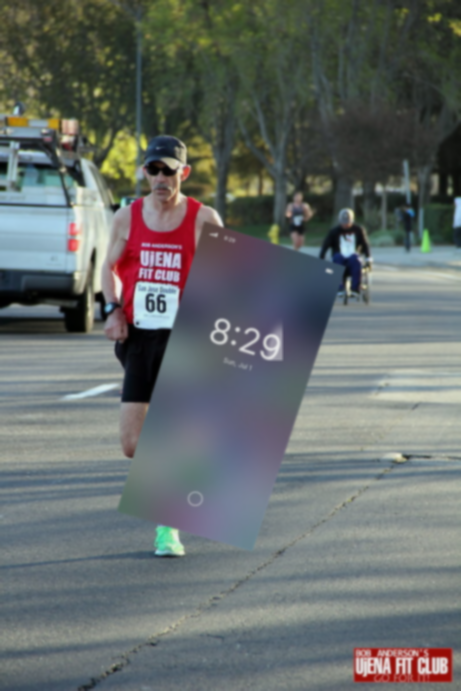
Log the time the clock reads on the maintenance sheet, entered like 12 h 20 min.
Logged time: 8 h 29 min
